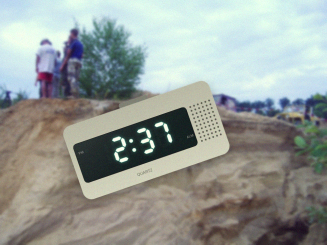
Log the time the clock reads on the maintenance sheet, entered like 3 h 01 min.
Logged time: 2 h 37 min
